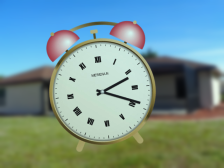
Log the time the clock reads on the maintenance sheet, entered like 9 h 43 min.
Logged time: 2 h 19 min
